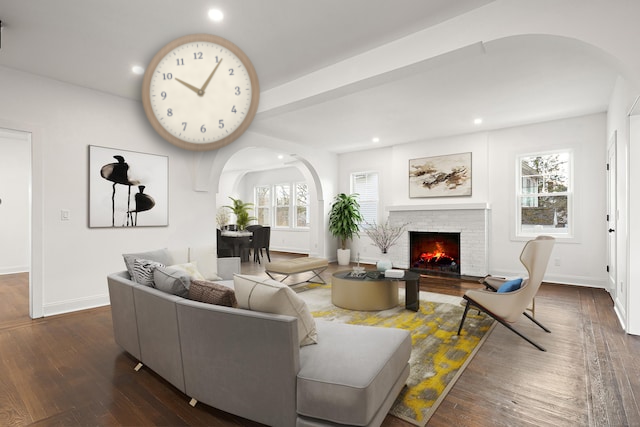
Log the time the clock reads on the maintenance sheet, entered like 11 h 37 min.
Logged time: 10 h 06 min
